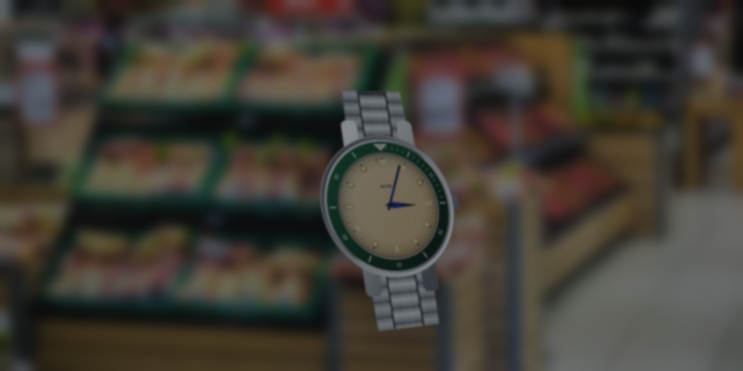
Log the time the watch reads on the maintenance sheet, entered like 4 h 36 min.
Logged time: 3 h 04 min
